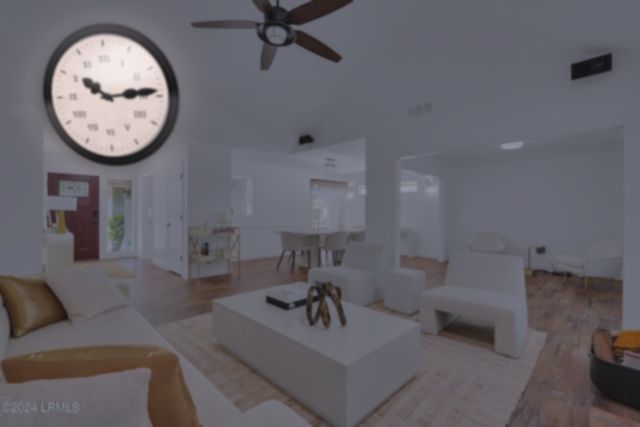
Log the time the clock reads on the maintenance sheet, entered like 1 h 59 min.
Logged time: 10 h 14 min
